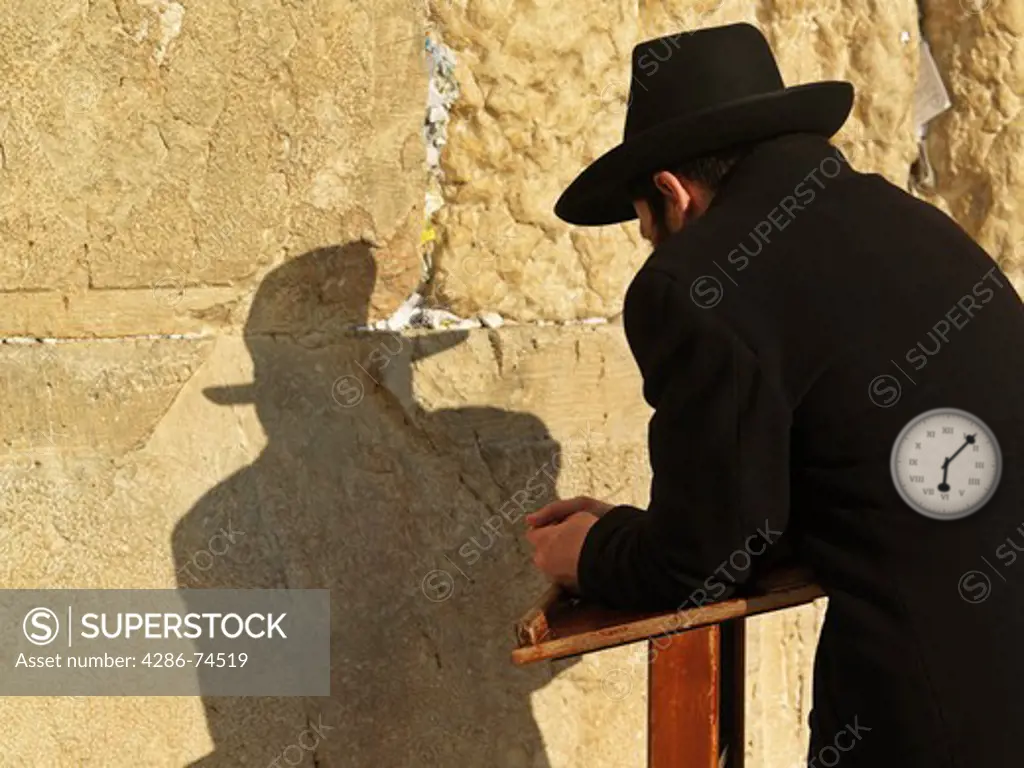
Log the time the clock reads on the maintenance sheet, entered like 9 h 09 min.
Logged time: 6 h 07 min
